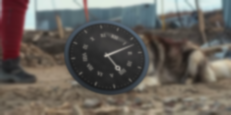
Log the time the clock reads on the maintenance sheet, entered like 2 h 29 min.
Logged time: 4 h 07 min
